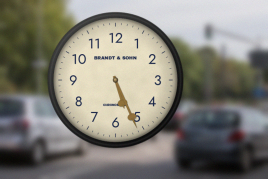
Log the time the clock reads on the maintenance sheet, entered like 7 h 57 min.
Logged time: 5 h 26 min
